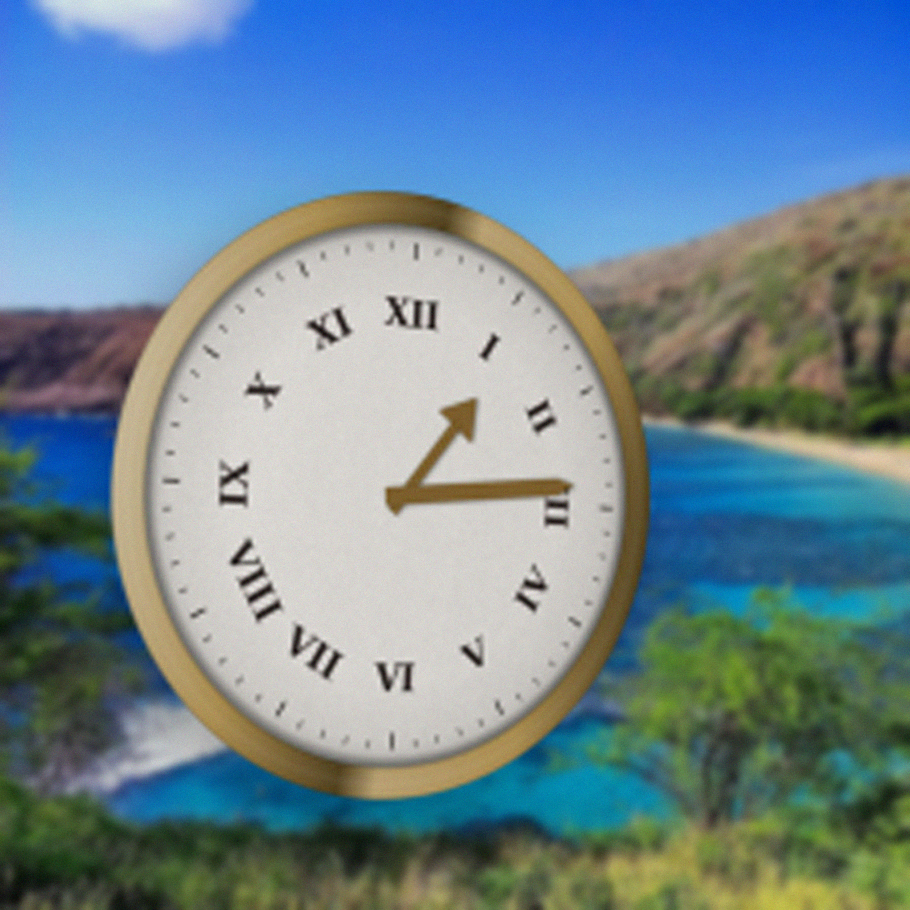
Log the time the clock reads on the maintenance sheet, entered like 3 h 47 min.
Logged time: 1 h 14 min
